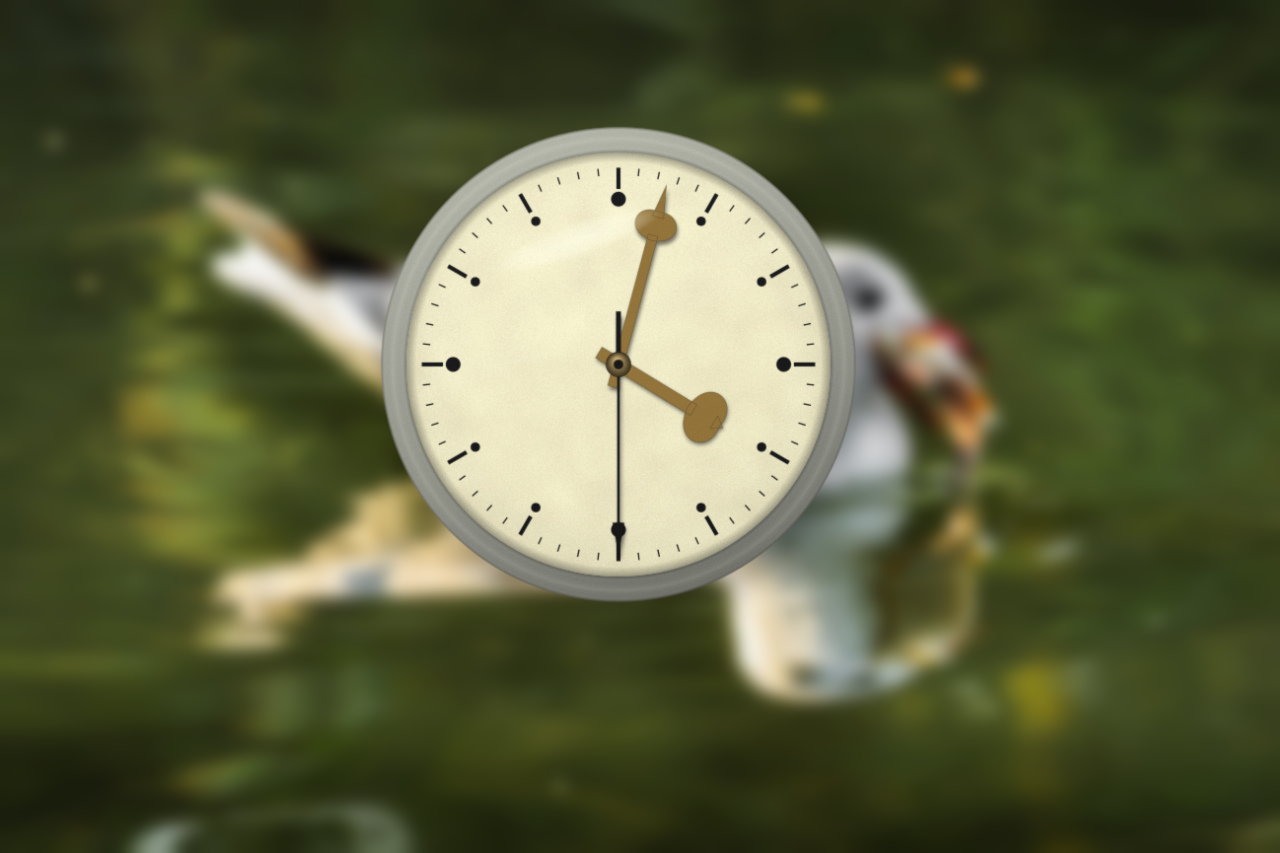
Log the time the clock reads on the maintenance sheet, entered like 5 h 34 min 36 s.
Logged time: 4 h 02 min 30 s
